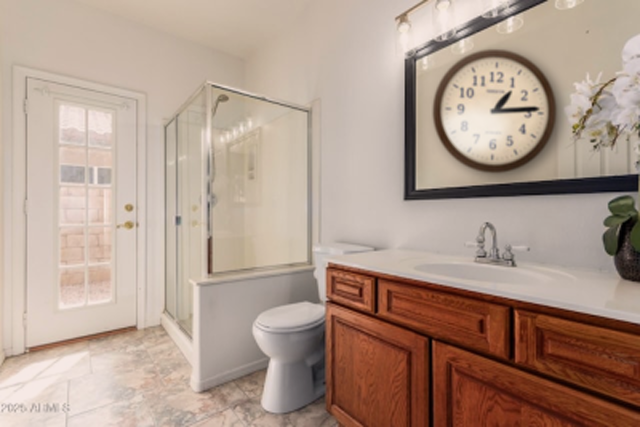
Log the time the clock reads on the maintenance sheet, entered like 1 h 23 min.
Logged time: 1 h 14 min
